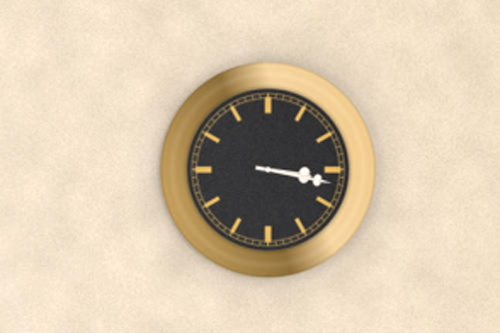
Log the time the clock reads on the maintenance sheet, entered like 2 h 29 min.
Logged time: 3 h 17 min
